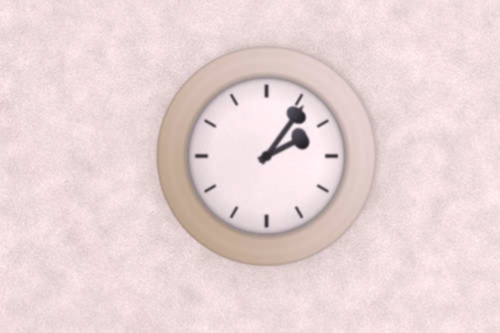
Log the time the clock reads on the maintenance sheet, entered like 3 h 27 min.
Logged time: 2 h 06 min
